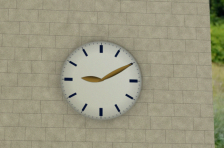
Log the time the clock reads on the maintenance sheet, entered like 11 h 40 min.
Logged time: 9 h 10 min
